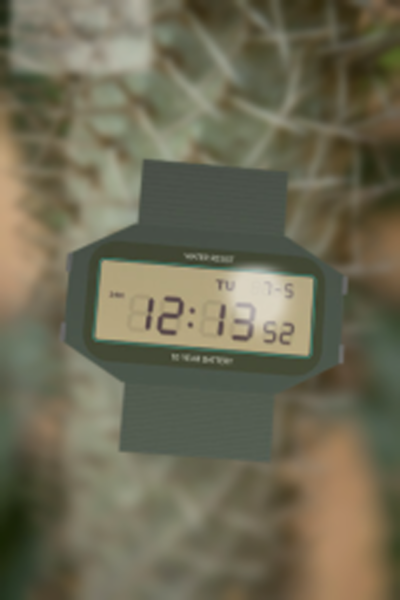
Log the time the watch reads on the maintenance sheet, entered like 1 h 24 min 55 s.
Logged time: 12 h 13 min 52 s
